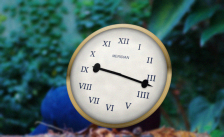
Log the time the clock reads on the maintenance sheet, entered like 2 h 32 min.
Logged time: 9 h 17 min
